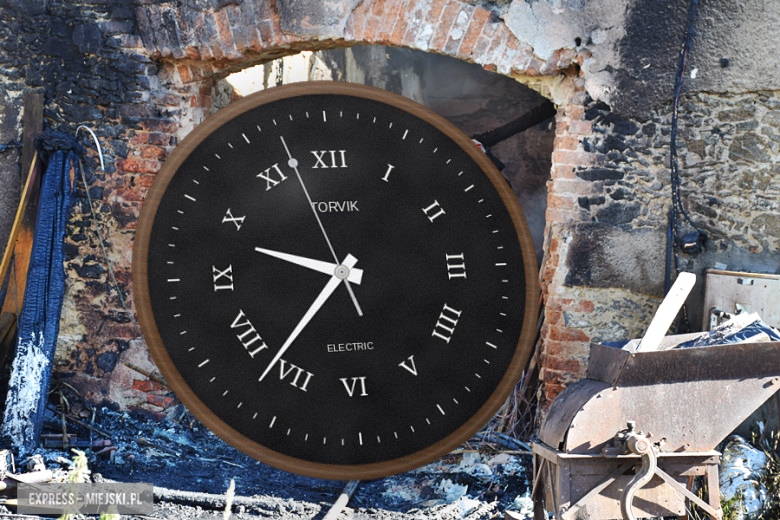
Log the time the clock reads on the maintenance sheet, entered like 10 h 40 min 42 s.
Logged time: 9 h 36 min 57 s
